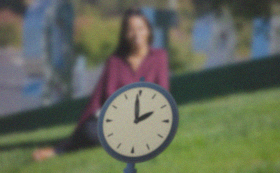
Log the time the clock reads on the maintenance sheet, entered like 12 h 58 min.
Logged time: 1 h 59 min
